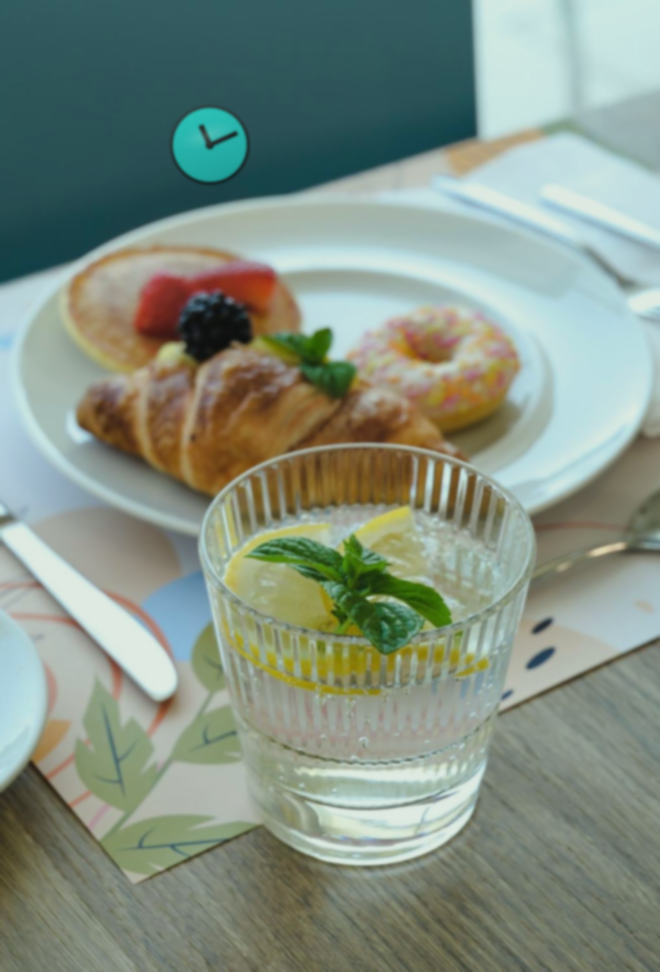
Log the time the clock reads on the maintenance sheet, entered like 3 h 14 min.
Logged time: 11 h 11 min
